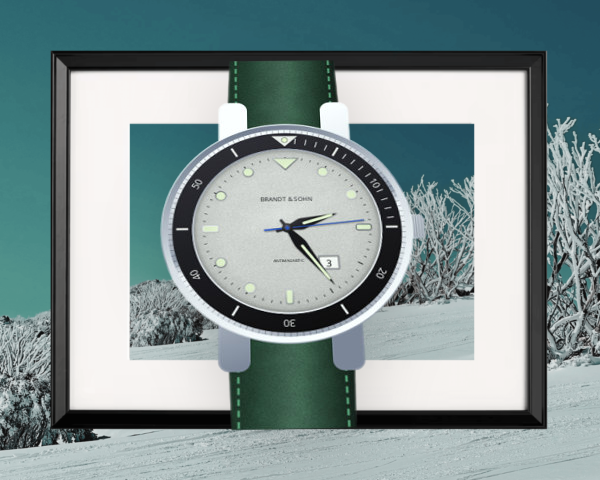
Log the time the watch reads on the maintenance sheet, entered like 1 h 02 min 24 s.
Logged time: 2 h 24 min 14 s
